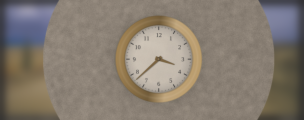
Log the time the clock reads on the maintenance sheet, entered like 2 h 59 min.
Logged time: 3 h 38 min
